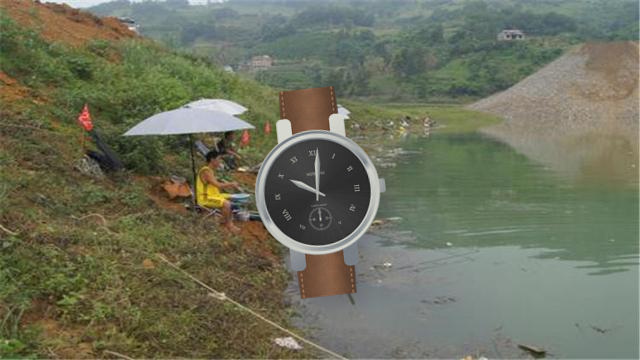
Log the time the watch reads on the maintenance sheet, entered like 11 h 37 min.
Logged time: 10 h 01 min
